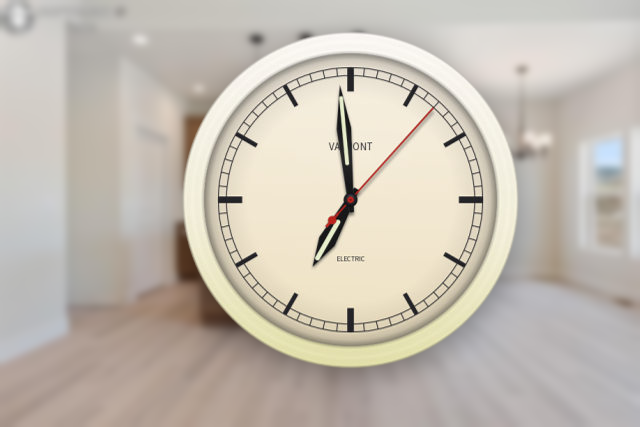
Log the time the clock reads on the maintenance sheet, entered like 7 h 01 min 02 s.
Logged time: 6 h 59 min 07 s
